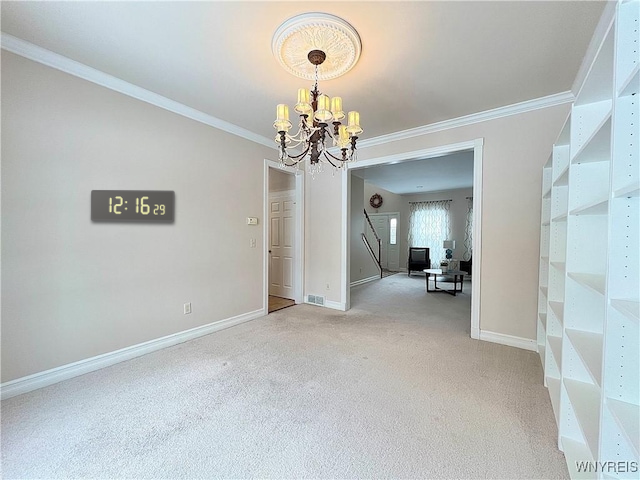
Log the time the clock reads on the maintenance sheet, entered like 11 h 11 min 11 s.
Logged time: 12 h 16 min 29 s
